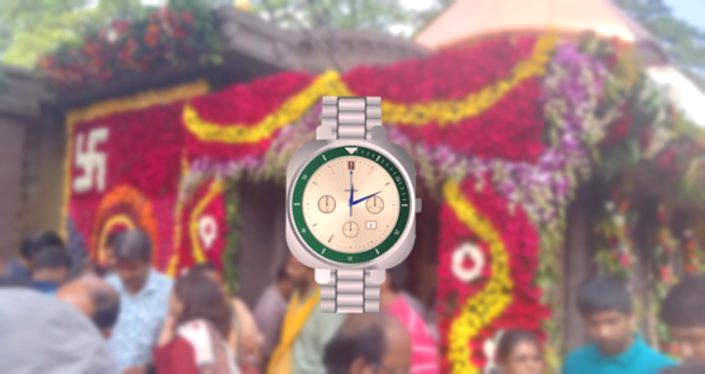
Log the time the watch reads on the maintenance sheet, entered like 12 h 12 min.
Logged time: 12 h 11 min
